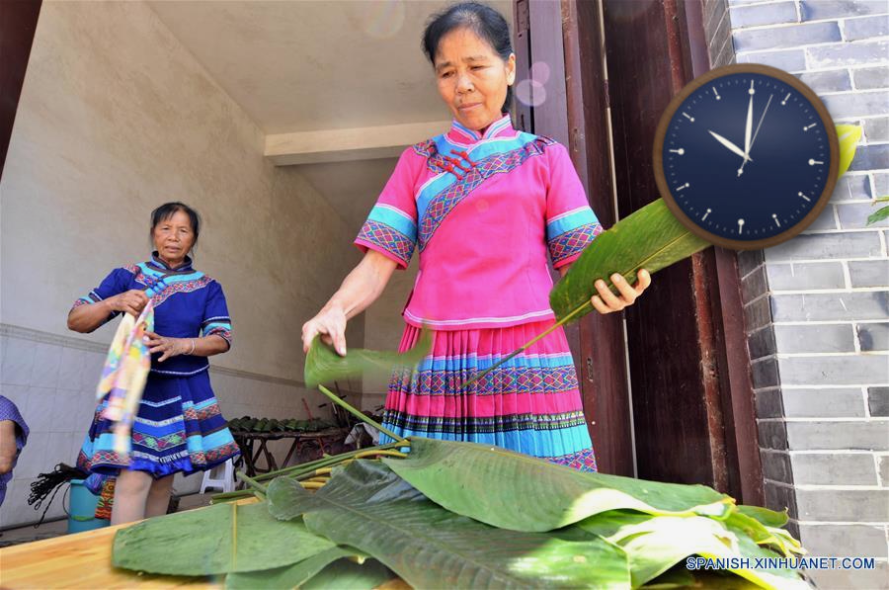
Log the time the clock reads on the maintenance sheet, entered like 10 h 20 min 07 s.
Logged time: 10 h 00 min 03 s
